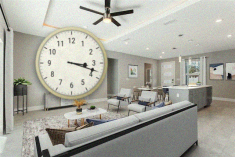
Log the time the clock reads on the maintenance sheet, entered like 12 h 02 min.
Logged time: 3 h 18 min
